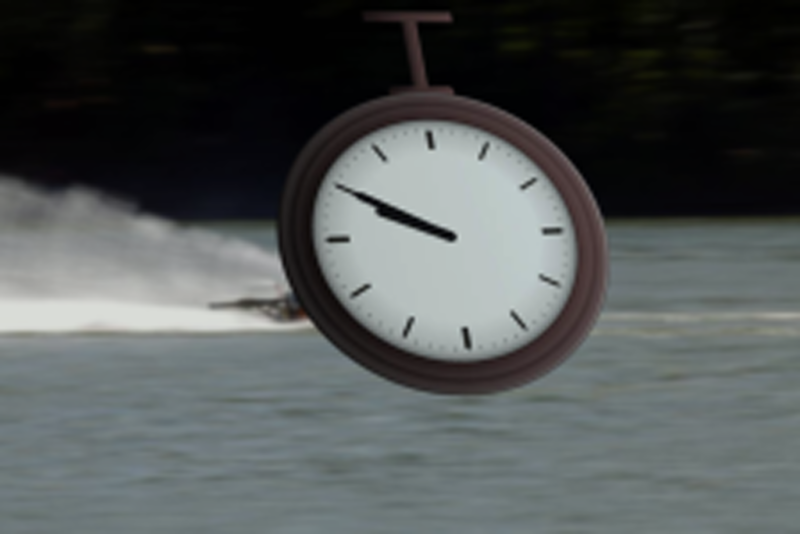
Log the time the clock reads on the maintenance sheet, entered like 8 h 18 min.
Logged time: 9 h 50 min
